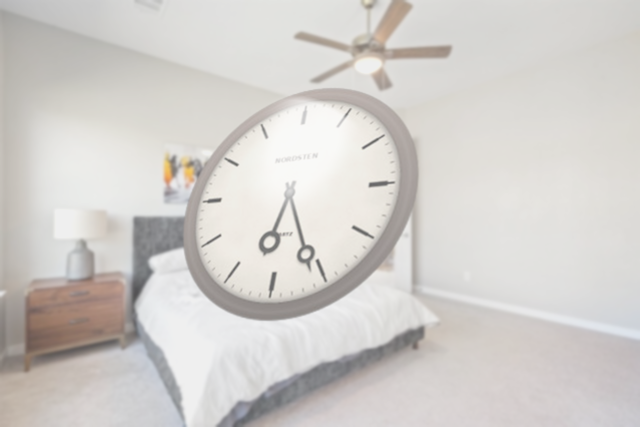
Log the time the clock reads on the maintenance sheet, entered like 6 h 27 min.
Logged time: 6 h 26 min
